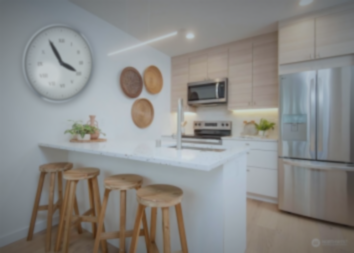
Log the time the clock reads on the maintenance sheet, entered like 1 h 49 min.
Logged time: 3 h 55 min
